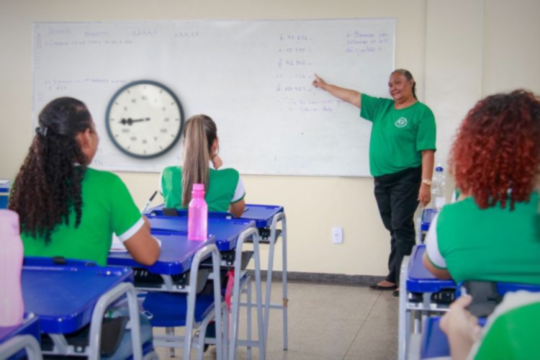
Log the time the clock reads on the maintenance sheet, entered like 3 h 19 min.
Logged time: 8 h 44 min
